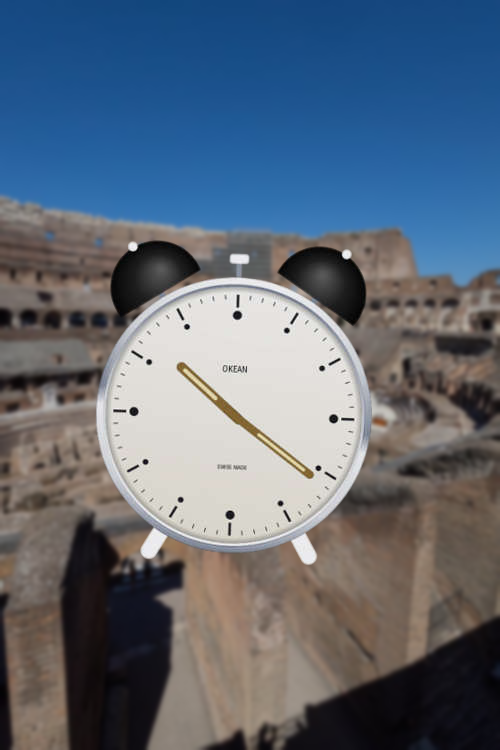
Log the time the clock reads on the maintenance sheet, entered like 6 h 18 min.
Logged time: 10 h 21 min
